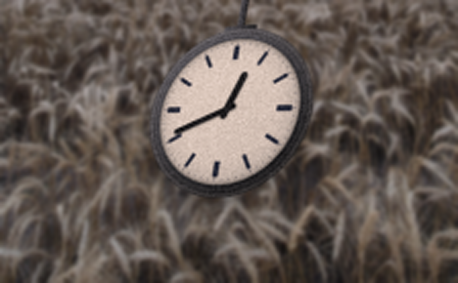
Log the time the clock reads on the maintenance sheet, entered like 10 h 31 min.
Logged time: 12 h 41 min
